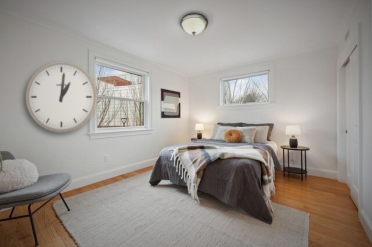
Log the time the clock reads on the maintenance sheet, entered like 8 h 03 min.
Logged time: 1 h 01 min
